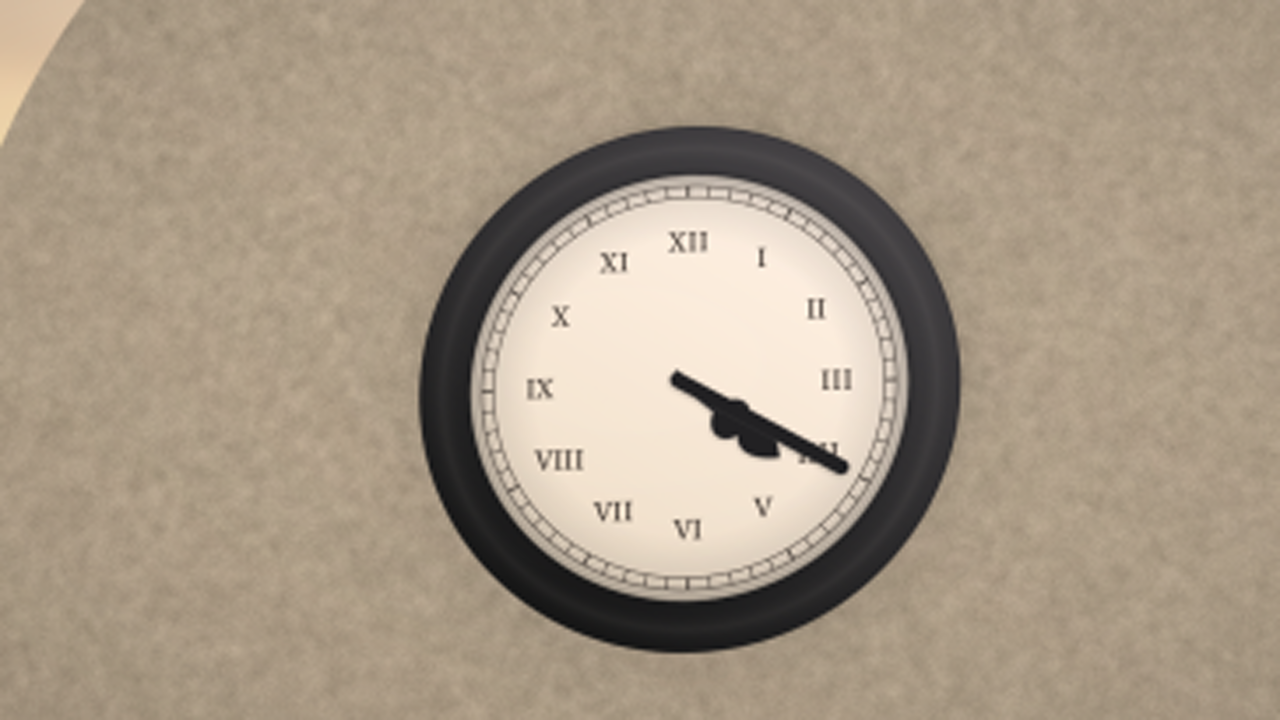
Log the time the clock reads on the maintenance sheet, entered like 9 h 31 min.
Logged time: 4 h 20 min
